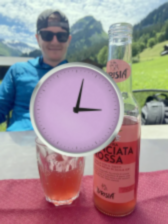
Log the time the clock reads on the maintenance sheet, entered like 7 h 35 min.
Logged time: 3 h 02 min
